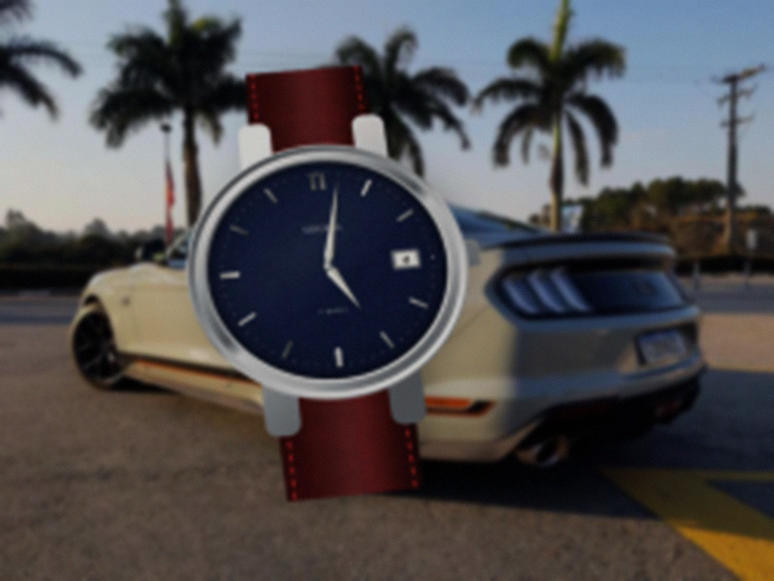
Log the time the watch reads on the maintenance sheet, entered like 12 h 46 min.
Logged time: 5 h 02 min
